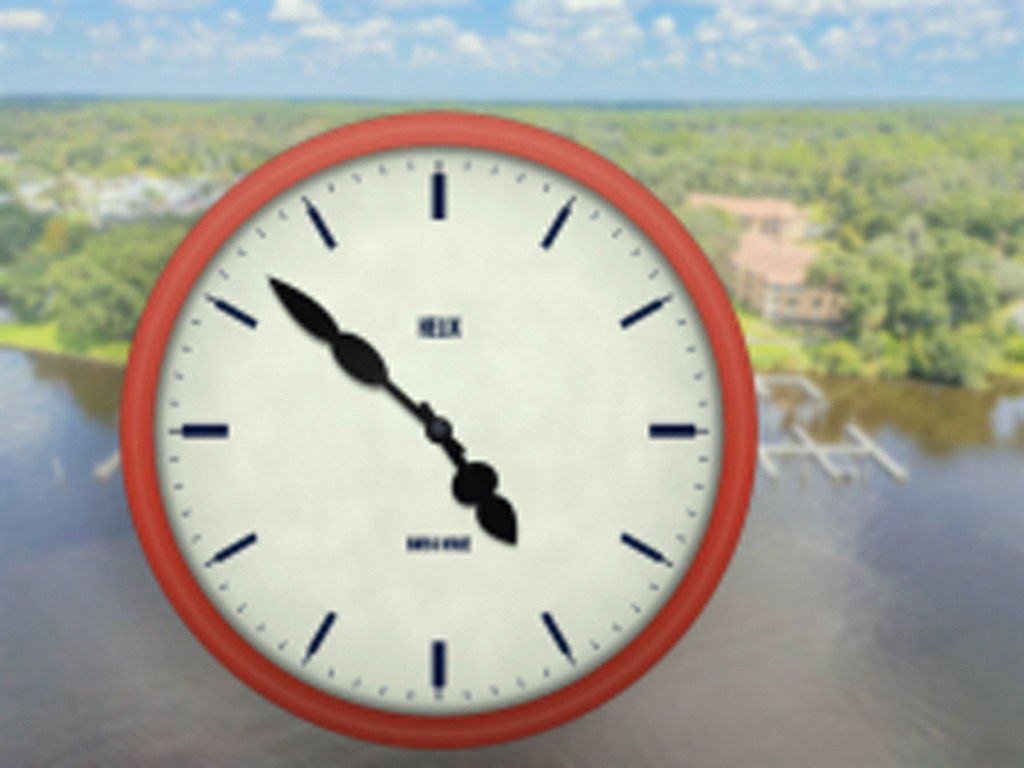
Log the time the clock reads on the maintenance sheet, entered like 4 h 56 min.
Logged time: 4 h 52 min
